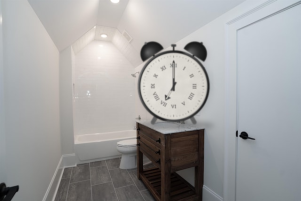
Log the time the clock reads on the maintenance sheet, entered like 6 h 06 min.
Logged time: 7 h 00 min
